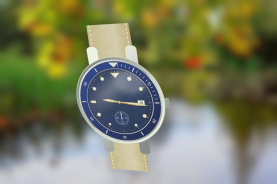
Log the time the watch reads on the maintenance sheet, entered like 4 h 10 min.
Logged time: 9 h 16 min
